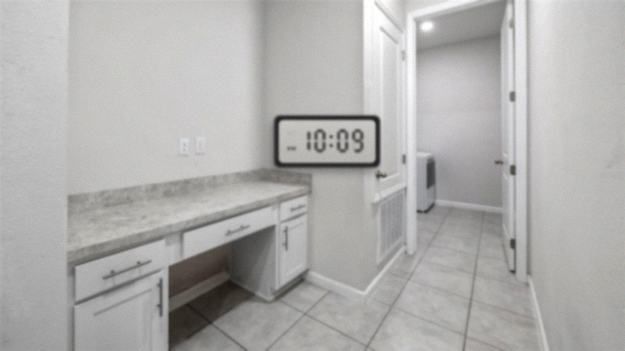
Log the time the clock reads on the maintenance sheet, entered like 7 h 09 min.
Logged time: 10 h 09 min
